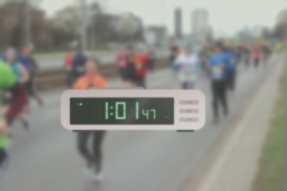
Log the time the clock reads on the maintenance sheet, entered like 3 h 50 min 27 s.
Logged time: 1 h 01 min 47 s
